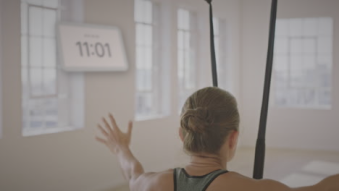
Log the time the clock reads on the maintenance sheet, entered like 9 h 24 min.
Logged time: 11 h 01 min
